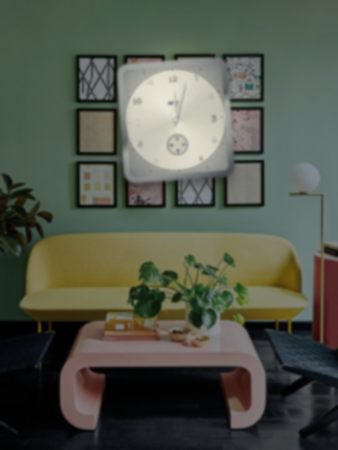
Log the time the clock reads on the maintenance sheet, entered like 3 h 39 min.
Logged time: 12 h 03 min
